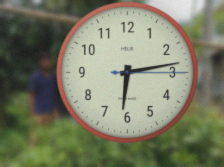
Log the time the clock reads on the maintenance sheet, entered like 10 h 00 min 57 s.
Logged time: 6 h 13 min 15 s
